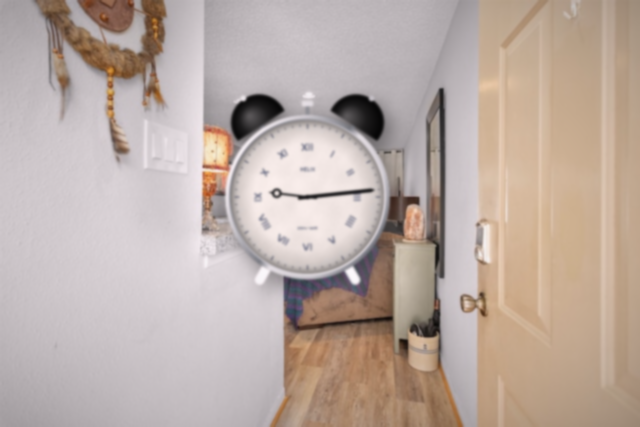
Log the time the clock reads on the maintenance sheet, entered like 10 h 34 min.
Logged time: 9 h 14 min
